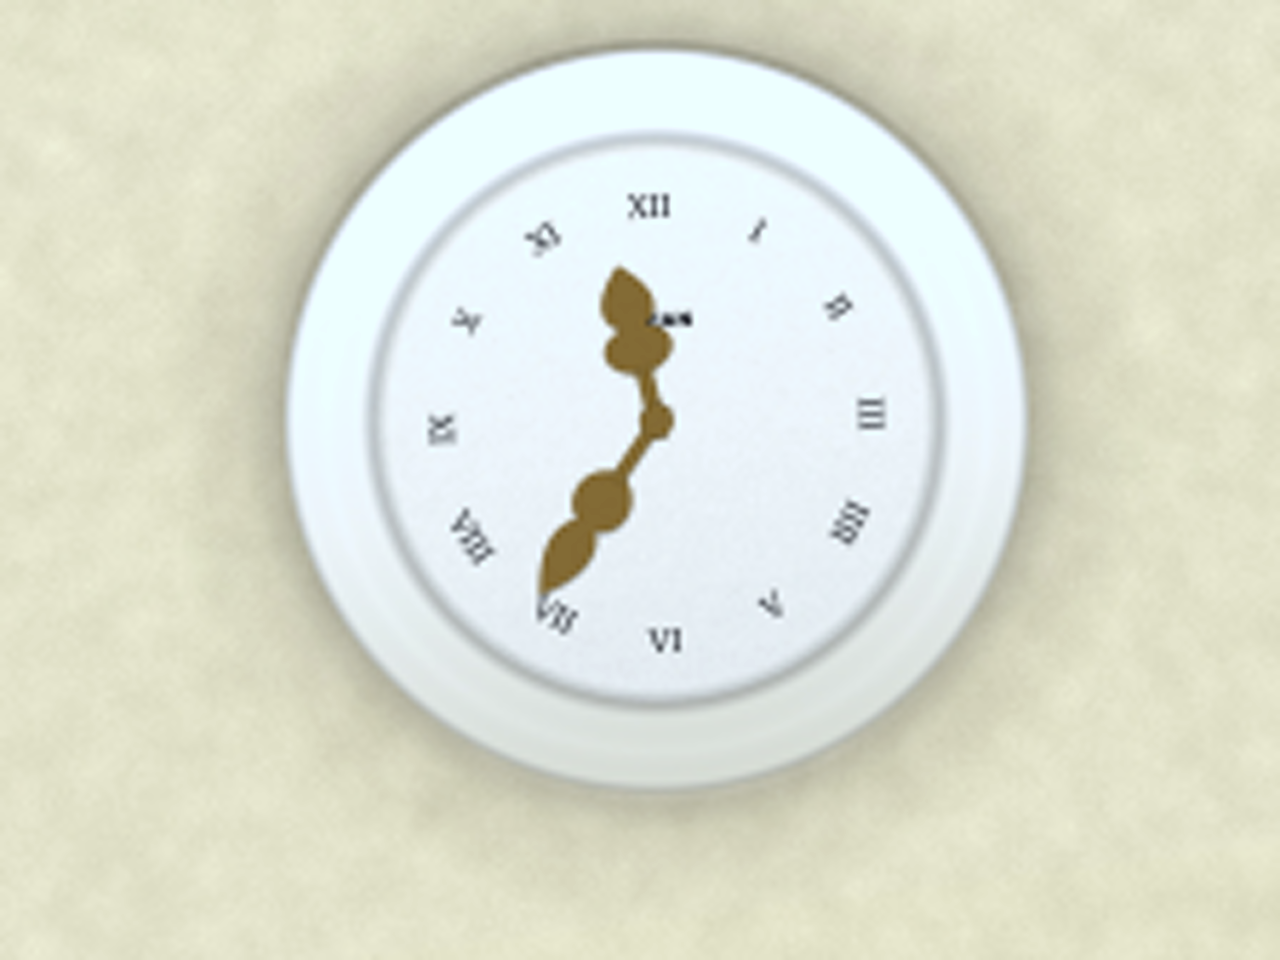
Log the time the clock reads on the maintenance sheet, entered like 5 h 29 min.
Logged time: 11 h 36 min
